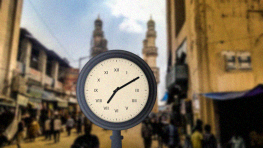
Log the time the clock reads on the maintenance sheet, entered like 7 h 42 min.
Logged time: 7 h 10 min
